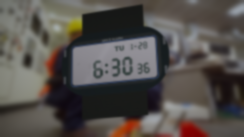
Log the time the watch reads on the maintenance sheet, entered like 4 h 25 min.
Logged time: 6 h 30 min
